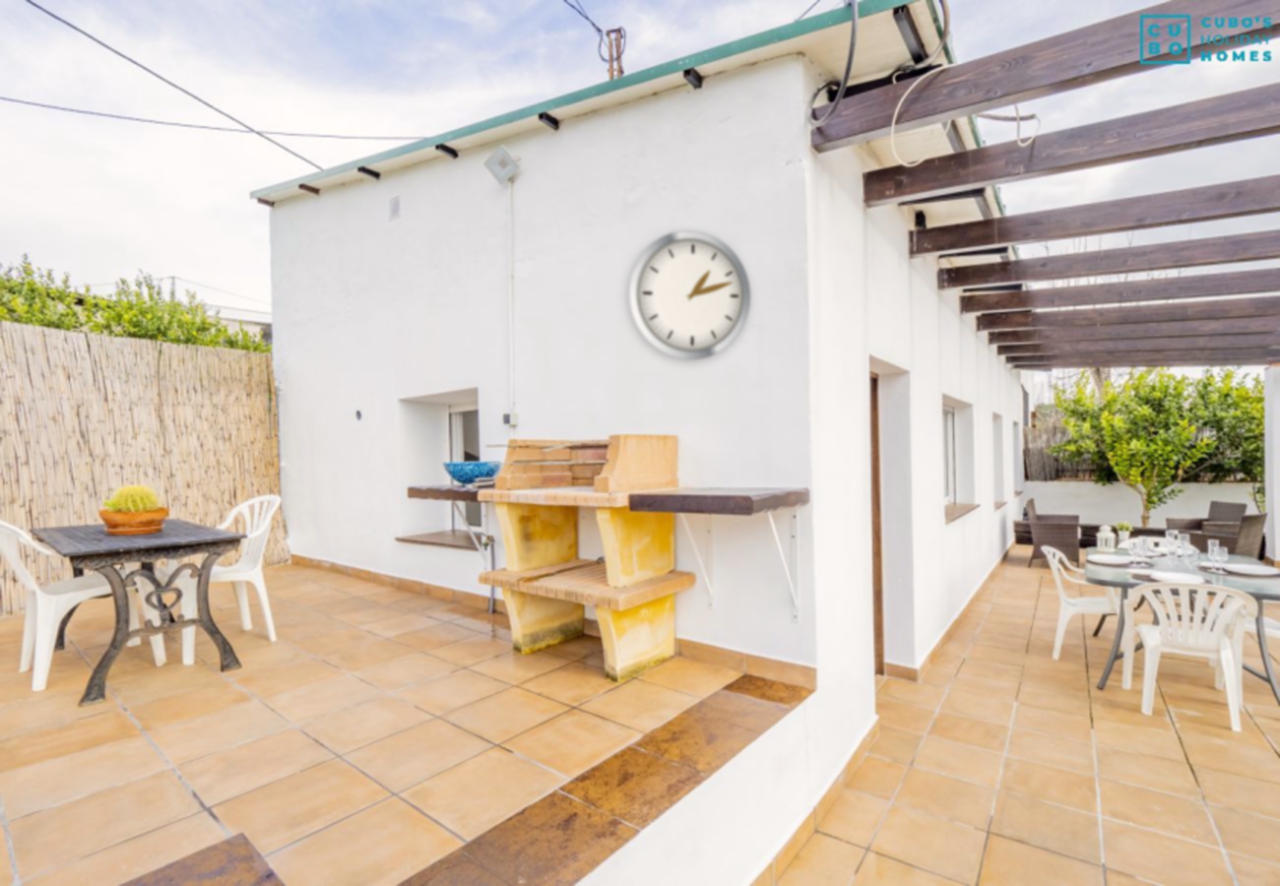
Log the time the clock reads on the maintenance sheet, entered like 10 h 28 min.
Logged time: 1 h 12 min
